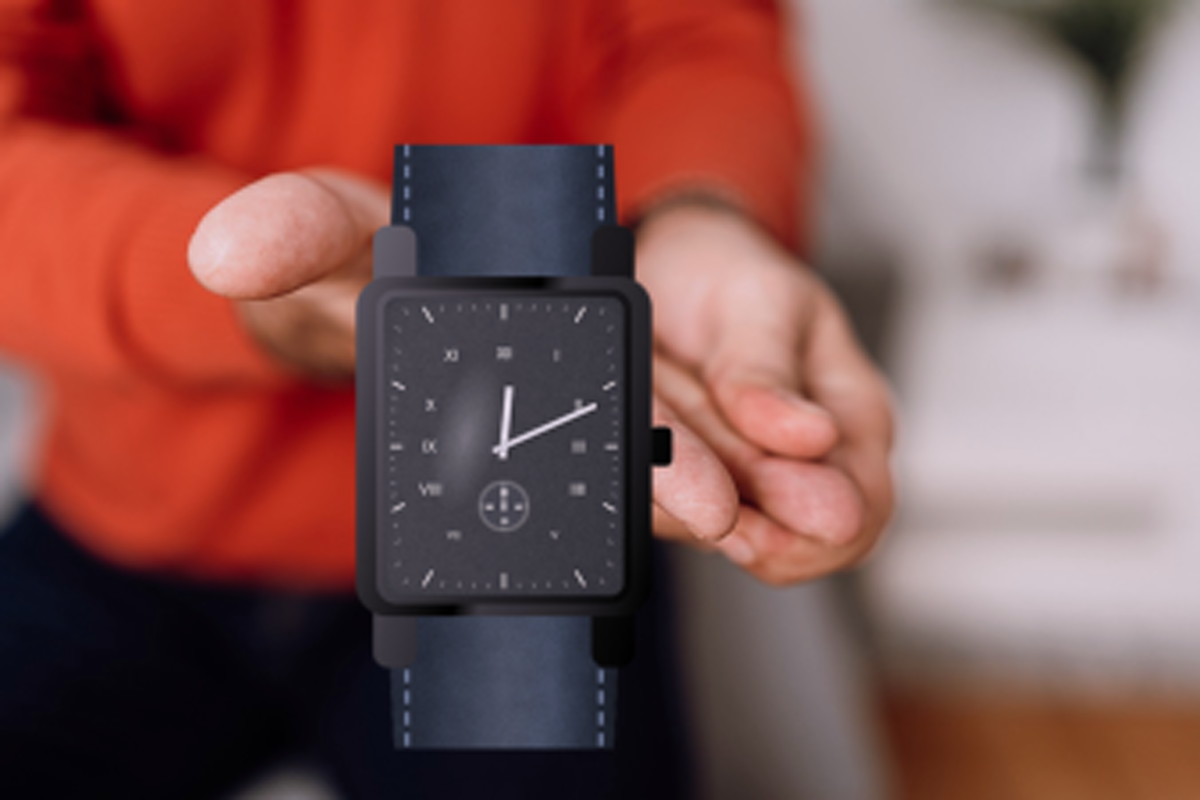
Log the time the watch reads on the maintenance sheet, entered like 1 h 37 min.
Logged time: 12 h 11 min
